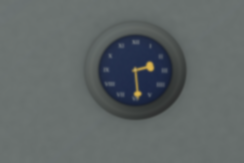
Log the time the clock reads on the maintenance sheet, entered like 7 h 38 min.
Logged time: 2 h 29 min
